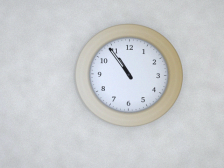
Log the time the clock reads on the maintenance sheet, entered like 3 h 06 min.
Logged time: 10 h 54 min
